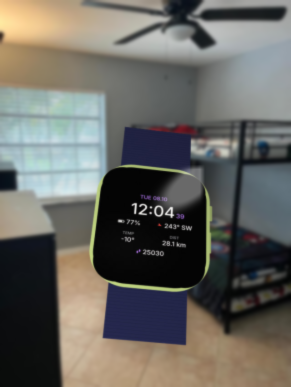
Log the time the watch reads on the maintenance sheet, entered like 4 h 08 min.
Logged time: 12 h 04 min
